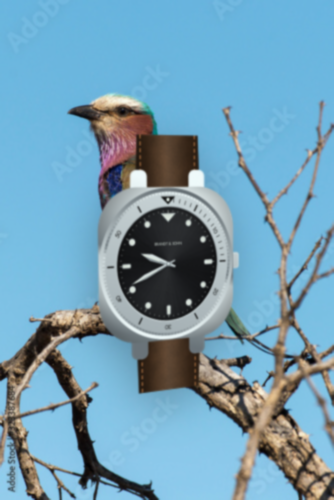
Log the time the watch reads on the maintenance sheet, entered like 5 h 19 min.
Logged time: 9 h 41 min
